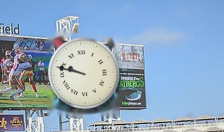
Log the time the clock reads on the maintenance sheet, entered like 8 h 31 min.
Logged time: 9 h 48 min
